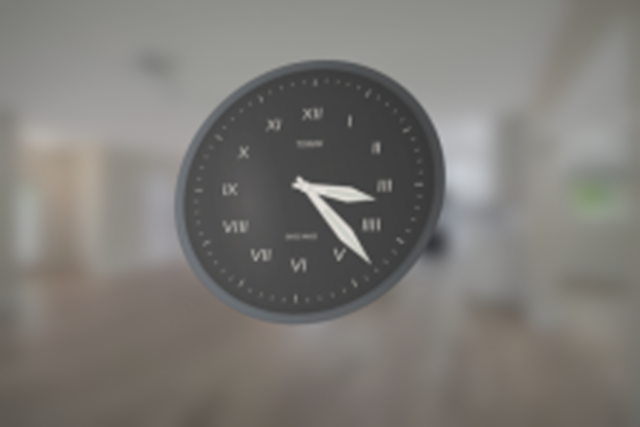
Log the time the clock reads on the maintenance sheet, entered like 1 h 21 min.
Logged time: 3 h 23 min
